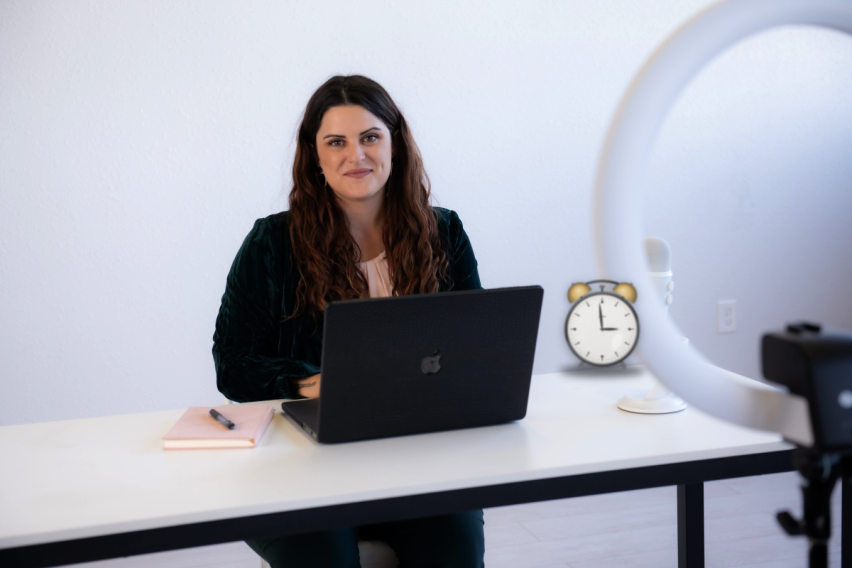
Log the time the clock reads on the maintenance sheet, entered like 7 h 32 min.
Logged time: 2 h 59 min
